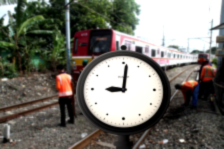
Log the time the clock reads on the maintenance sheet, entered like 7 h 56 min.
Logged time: 9 h 01 min
